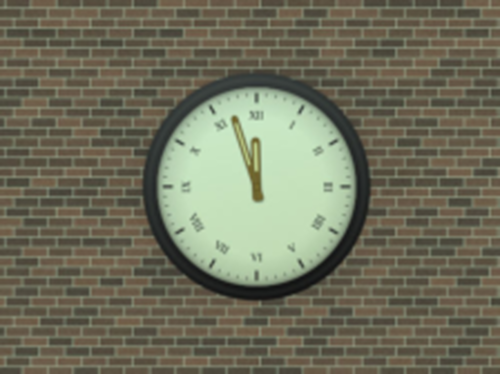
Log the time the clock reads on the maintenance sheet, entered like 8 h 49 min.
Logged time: 11 h 57 min
